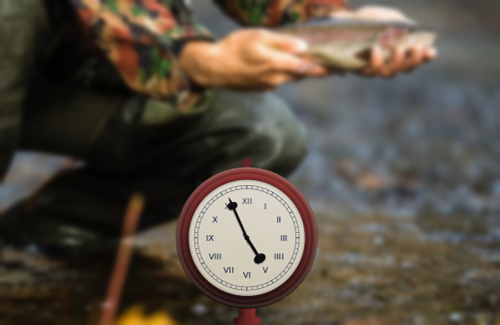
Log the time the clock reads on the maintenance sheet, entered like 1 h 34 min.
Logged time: 4 h 56 min
